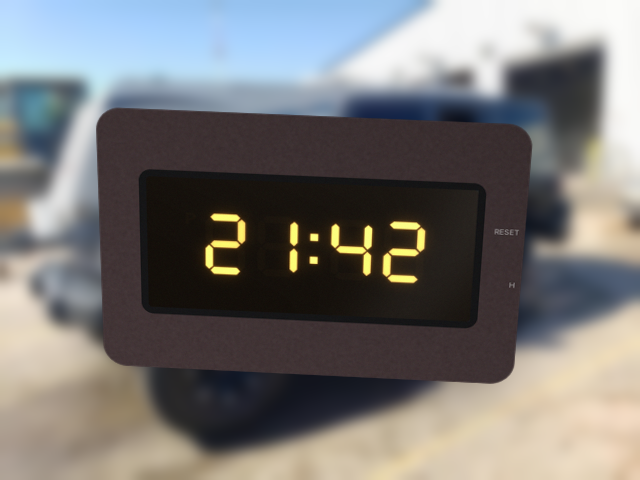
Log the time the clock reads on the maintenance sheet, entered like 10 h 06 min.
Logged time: 21 h 42 min
